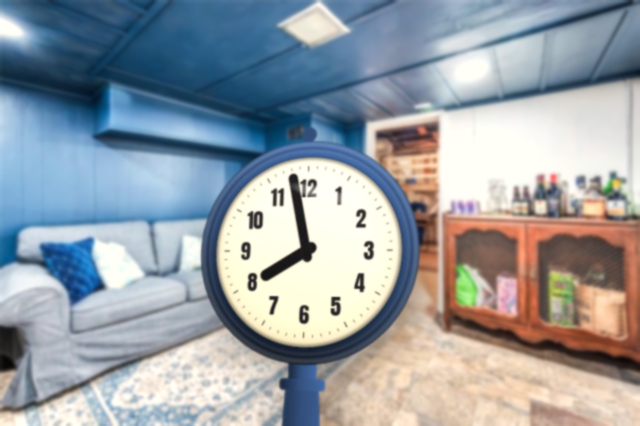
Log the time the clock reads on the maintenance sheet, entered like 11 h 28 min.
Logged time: 7 h 58 min
